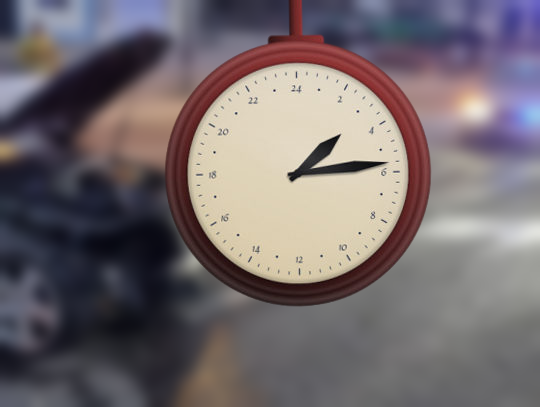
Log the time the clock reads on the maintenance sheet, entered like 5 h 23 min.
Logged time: 3 h 14 min
